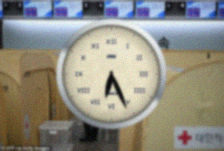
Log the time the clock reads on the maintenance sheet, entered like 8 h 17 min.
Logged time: 6 h 26 min
